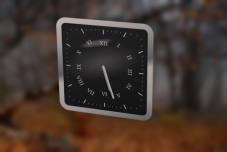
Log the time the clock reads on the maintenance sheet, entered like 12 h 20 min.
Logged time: 5 h 27 min
